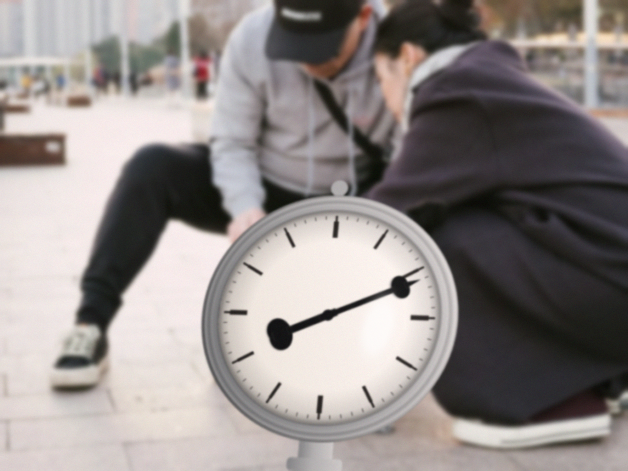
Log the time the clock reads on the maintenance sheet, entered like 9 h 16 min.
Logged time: 8 h 11 min
